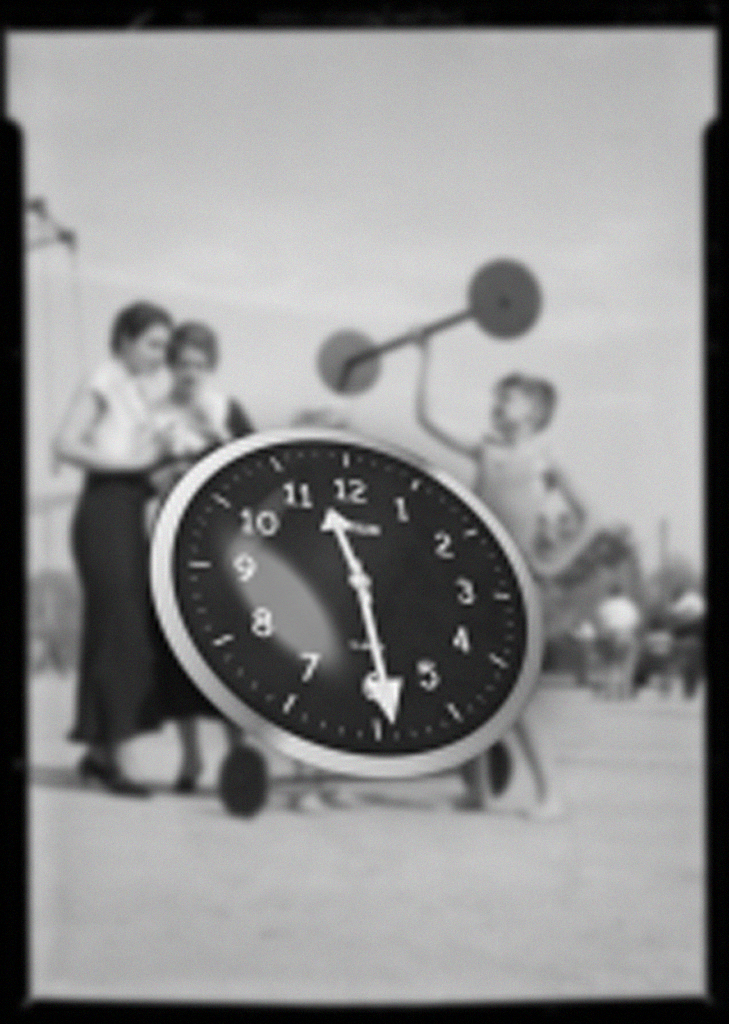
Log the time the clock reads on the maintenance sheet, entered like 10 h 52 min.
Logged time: 11 h 29 min
